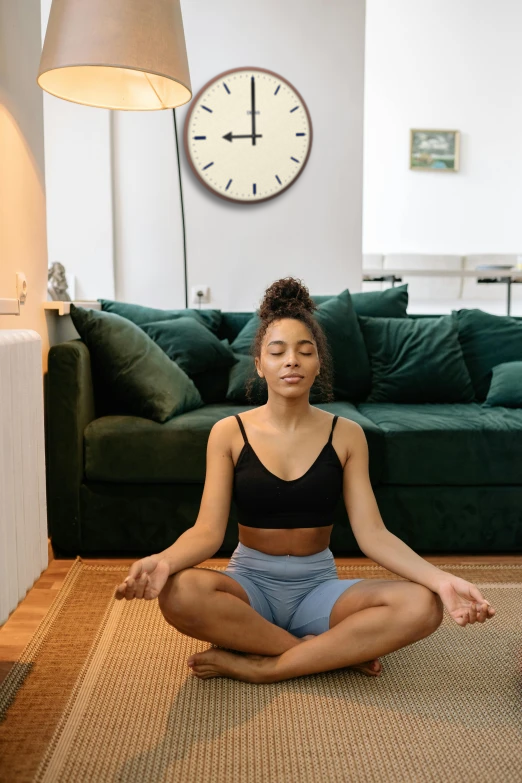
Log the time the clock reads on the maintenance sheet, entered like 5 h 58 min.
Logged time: 9 h 00 min
